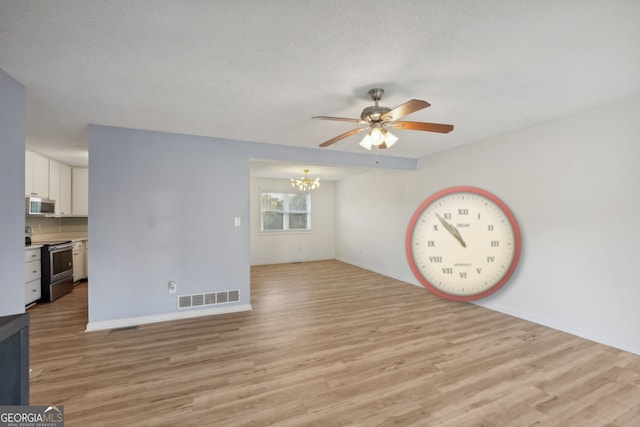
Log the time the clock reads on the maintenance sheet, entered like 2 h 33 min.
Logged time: 10 h 53 min
